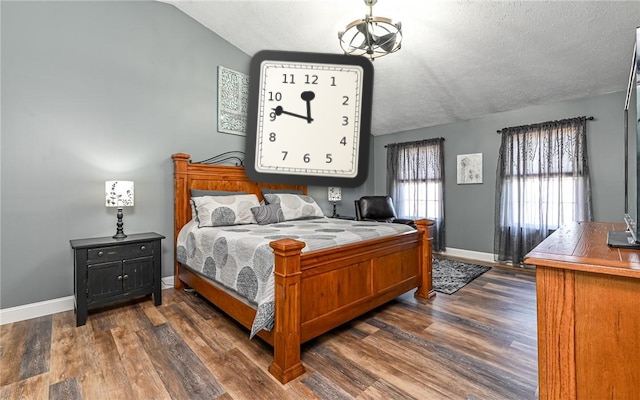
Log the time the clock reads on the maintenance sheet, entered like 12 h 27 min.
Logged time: 11 h 47 min
